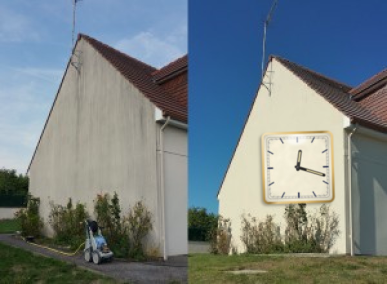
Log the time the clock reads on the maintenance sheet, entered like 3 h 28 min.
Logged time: 12 h 18 min
